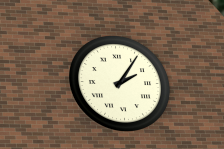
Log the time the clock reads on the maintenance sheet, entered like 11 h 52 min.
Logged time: 2 h 06 min
